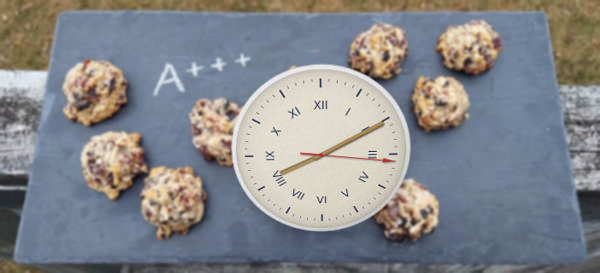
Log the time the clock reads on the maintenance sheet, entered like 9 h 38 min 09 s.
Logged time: 8 h 10 min 16 s
